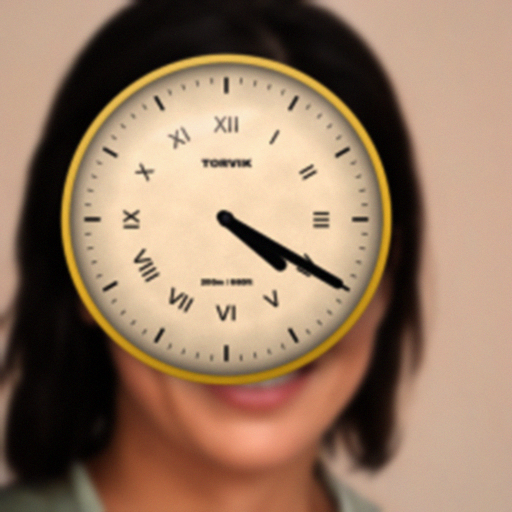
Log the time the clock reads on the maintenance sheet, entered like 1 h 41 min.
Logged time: 4 h 20 min
